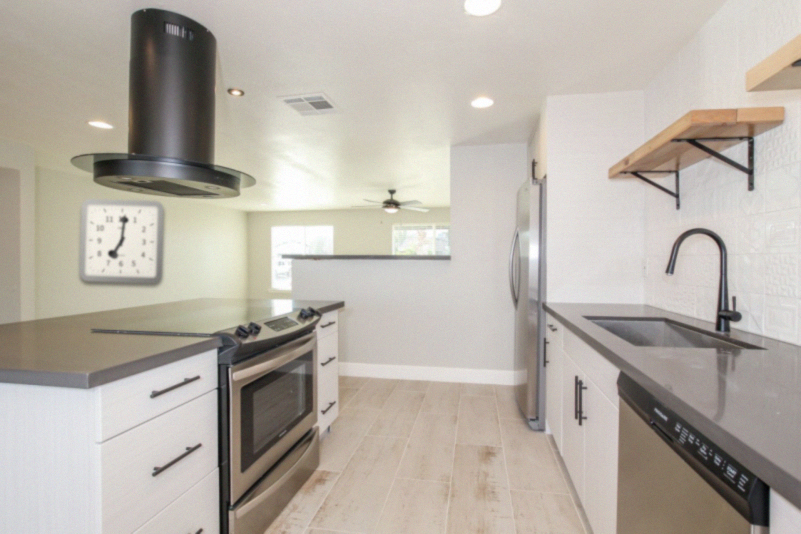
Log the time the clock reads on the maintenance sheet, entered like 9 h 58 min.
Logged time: 7 h 01 min
